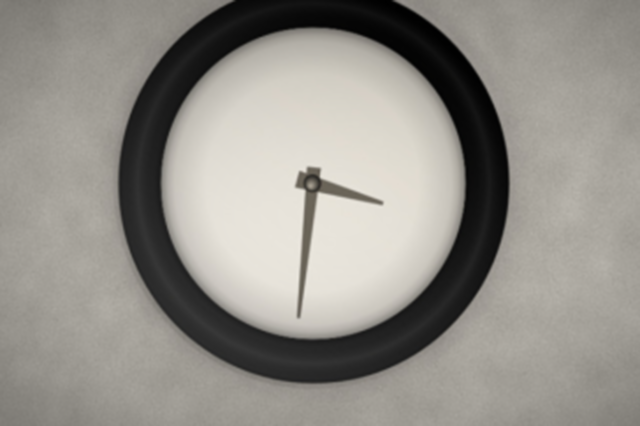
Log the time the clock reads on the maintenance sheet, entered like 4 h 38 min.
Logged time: 3 h 31 min
